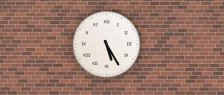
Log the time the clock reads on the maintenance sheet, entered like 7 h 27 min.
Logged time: 5 h 25 min
